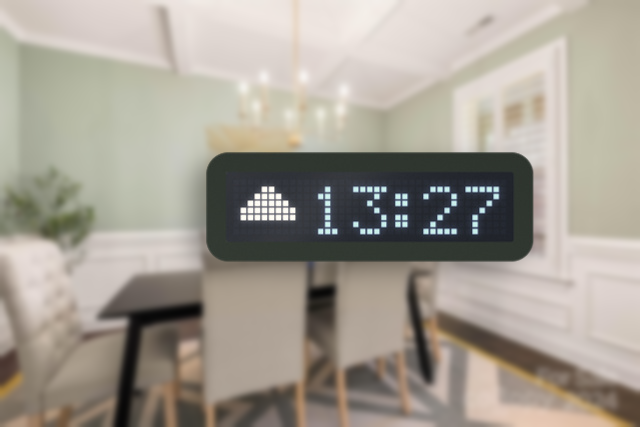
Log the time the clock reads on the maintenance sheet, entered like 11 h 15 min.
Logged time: 13 h 27 min
